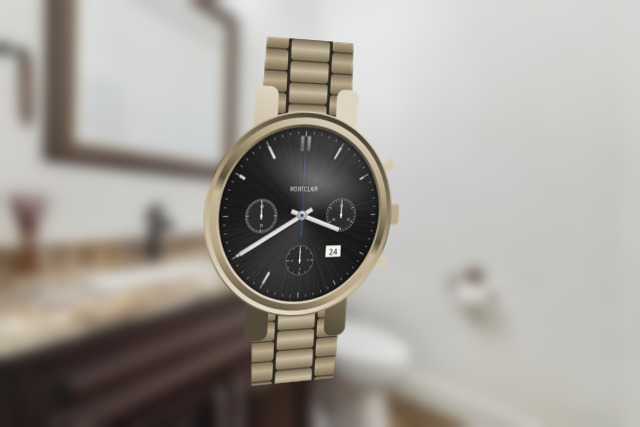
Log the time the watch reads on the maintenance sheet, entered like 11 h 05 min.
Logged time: 3 h 40 min
